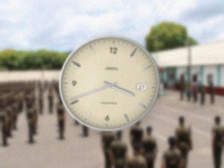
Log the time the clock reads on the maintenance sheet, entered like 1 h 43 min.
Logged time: 3 h 41 min
